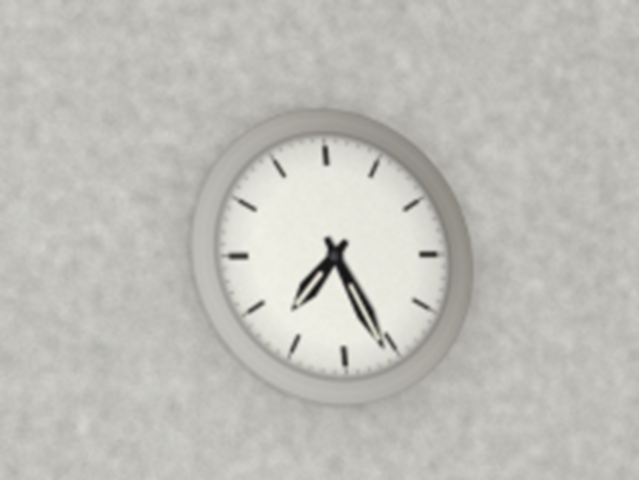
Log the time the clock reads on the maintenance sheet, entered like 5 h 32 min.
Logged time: 7 h 26 min
